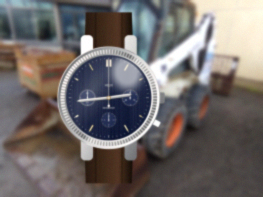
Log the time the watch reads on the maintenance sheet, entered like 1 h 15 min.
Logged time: 2 h 44 min
